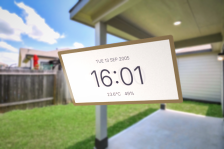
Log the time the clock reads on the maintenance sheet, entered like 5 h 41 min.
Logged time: 16 h 01 min
